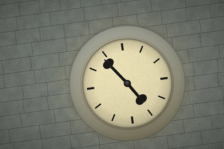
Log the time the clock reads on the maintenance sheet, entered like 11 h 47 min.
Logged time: 4 h 54 min
